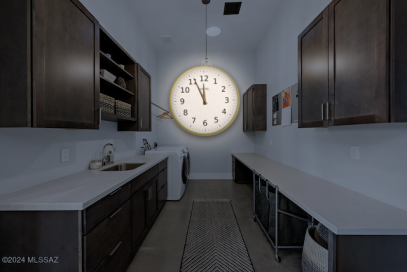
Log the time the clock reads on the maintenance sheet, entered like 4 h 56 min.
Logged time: 11 h 56 min
